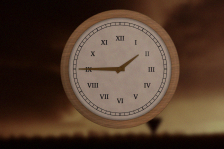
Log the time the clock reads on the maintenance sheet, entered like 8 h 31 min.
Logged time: 1 h 45 min
